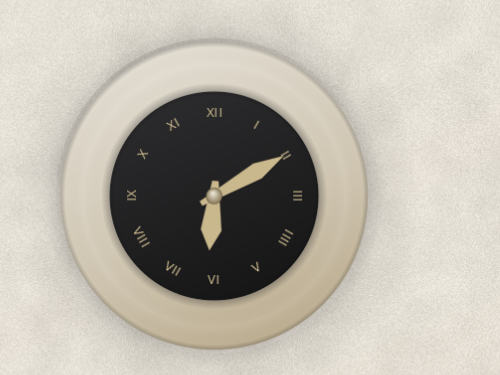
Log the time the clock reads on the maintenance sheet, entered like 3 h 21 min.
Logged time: 6 h 10 min
